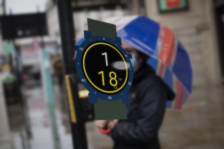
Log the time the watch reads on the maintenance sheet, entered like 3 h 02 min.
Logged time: 1 h 18 min
